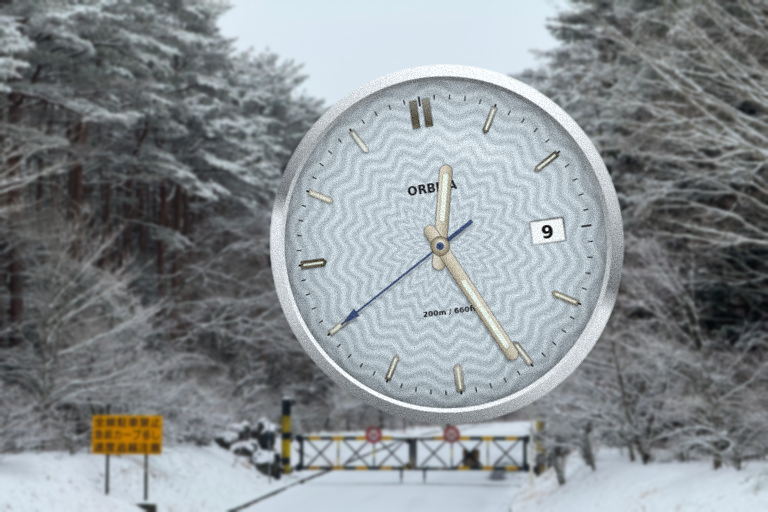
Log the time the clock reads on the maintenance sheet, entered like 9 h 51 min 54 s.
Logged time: 12 h 25 min 40 s
